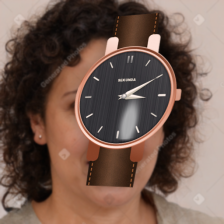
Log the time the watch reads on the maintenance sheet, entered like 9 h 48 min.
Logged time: 3 h 10 min
